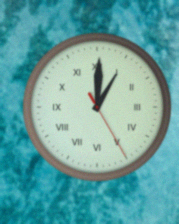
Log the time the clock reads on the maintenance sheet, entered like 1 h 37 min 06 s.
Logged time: 1 h 00 min 25 s
